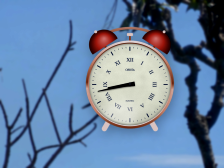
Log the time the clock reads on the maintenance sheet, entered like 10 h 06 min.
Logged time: 8 h 43 min
